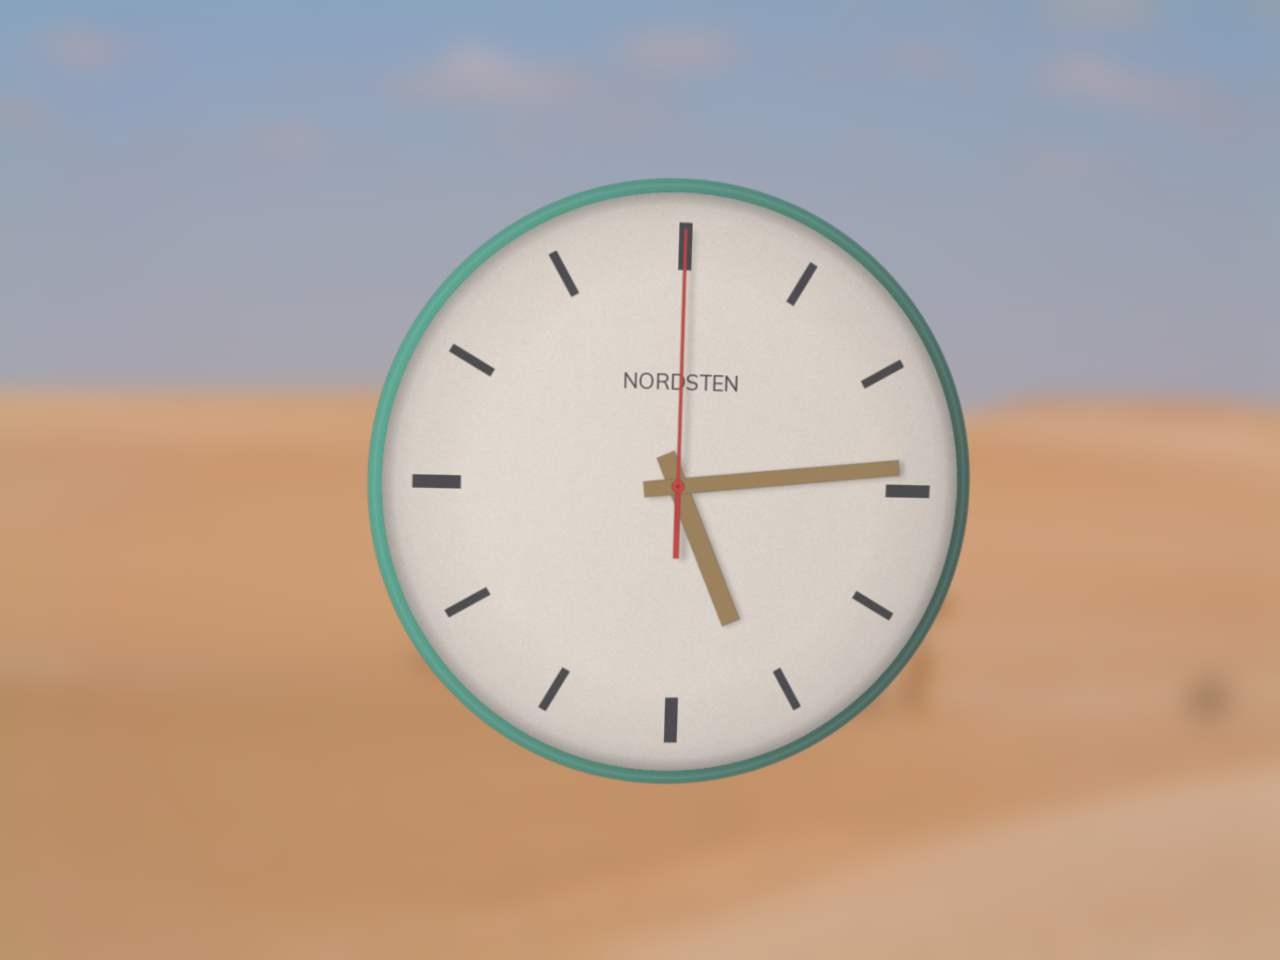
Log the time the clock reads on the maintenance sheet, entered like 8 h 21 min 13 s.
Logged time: 5 h 14 min 00 s
